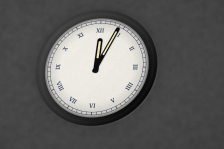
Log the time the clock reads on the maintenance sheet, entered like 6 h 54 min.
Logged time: 12 h 04 min
